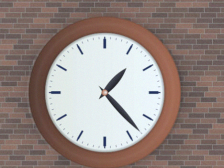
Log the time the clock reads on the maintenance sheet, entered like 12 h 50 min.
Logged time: 1 h 23 min
